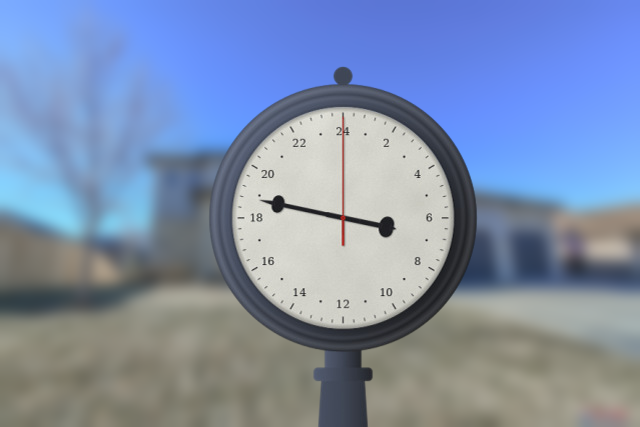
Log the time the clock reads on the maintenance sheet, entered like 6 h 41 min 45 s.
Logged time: 6 h 47 min 00 s
